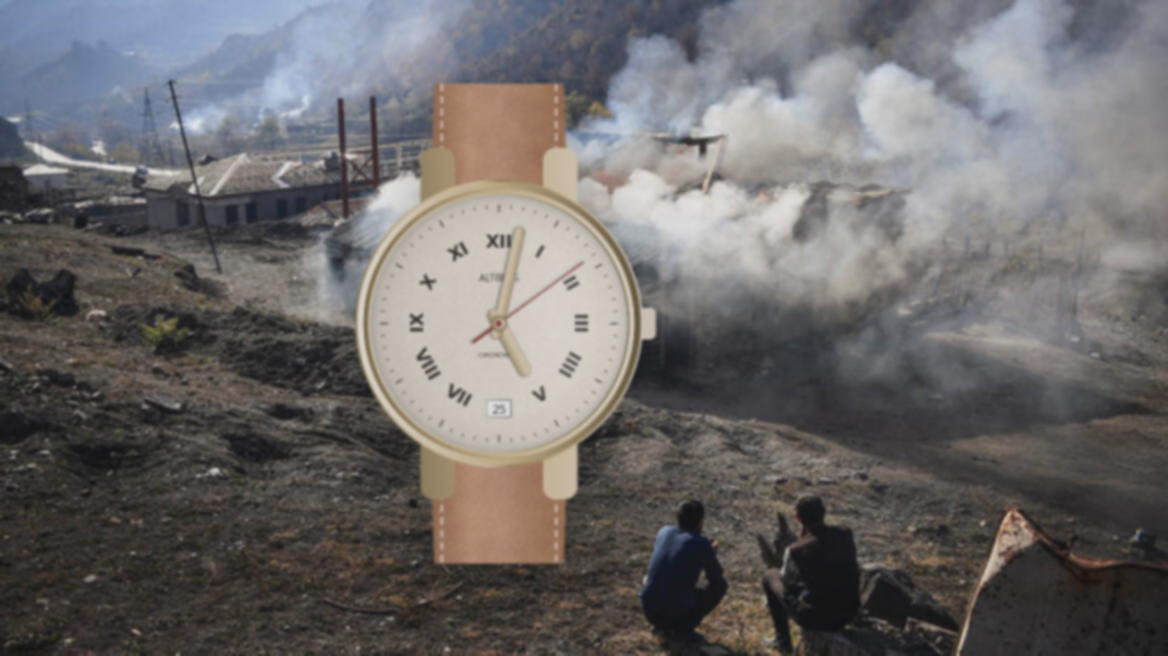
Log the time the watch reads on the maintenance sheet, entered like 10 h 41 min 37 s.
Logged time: 5 h 02 min 09 s
